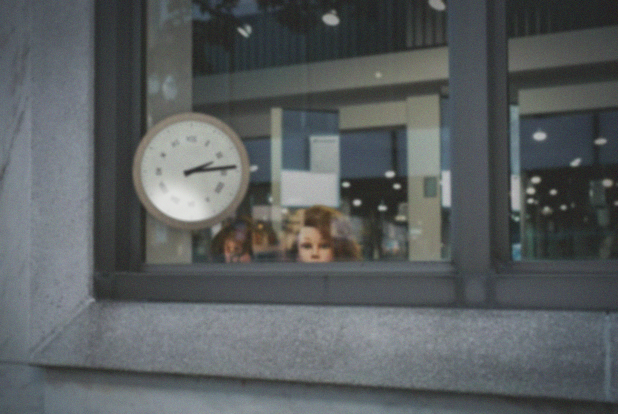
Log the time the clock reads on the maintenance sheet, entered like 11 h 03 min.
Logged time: 2 h 14 min
